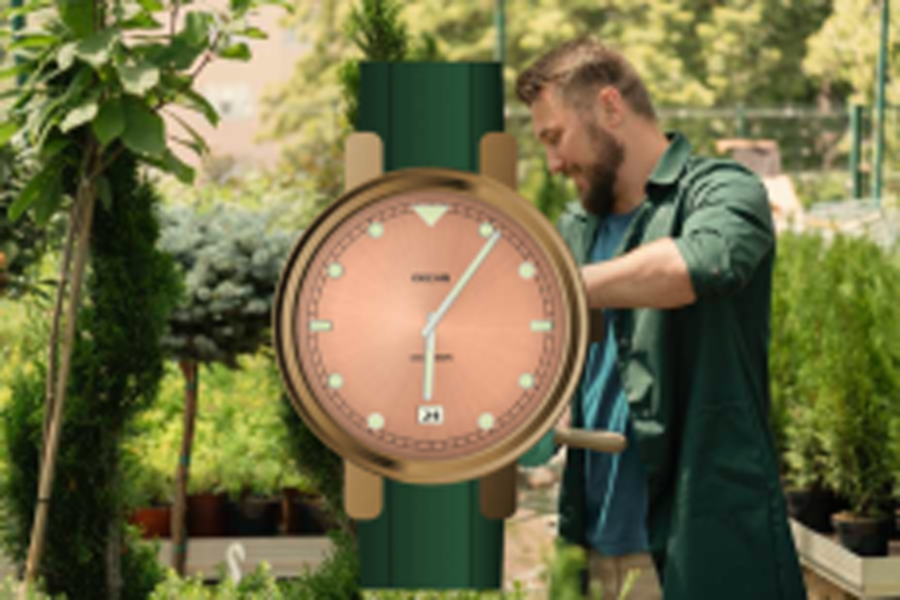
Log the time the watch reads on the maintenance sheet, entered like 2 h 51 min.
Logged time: 6 h 06 min
